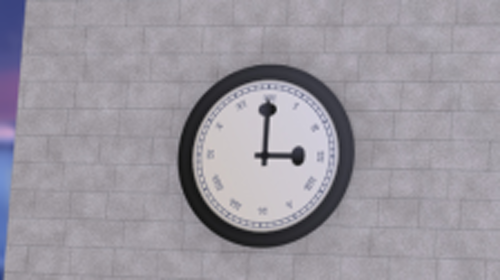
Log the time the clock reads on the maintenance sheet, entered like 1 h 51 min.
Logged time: 3 h 00 min
